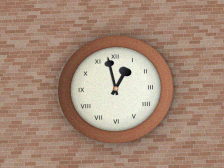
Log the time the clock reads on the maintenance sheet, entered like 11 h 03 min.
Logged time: 12 h 58 min
